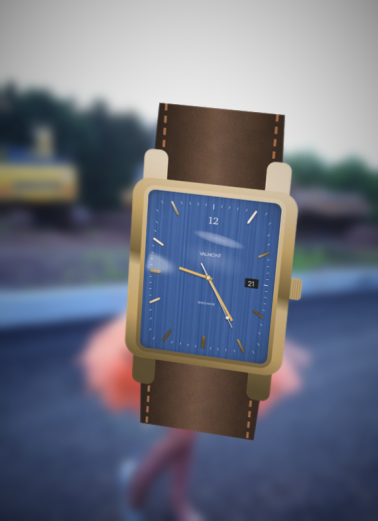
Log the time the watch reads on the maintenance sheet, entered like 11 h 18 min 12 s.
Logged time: 9 h 24 min 25 s
